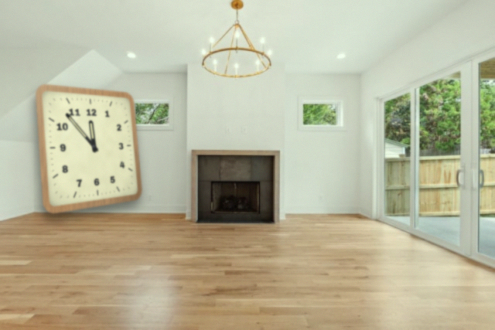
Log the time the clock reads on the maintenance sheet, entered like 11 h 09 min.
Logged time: 11 h 53 min
